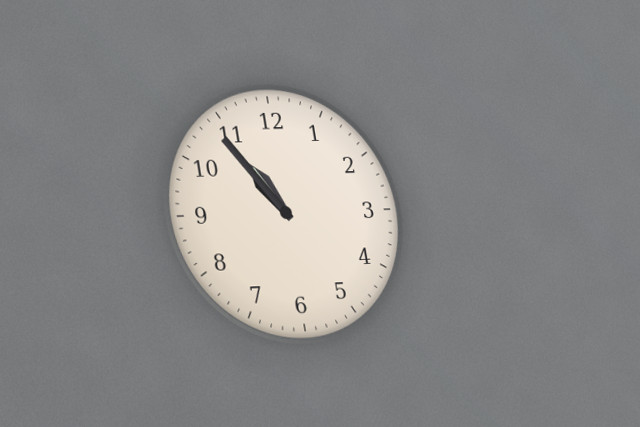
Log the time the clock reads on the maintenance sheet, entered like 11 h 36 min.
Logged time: 10 h 54 min
